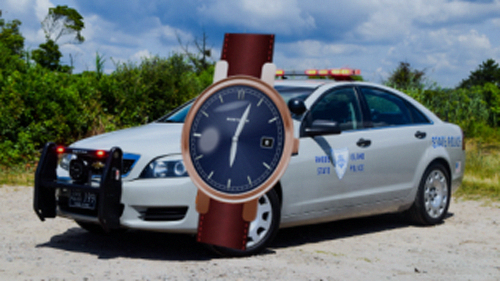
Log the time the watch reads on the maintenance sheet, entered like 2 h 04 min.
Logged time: 6 h 03 min
